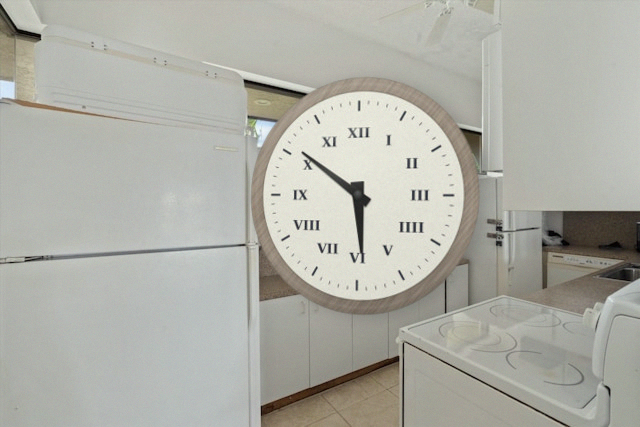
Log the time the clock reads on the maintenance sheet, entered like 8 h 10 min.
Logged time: 5 h 51 min
